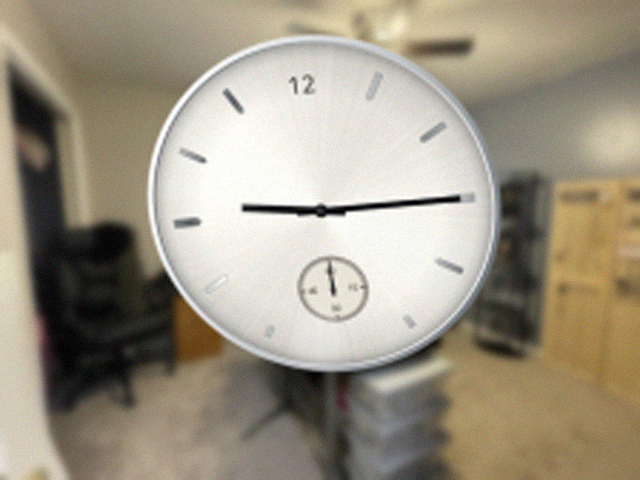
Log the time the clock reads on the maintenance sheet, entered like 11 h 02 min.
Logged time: 9 h 15 min
